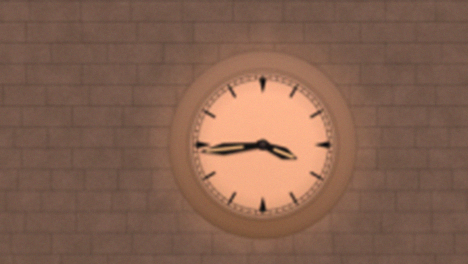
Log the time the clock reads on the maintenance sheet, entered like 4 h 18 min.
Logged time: 3 h 44 min
